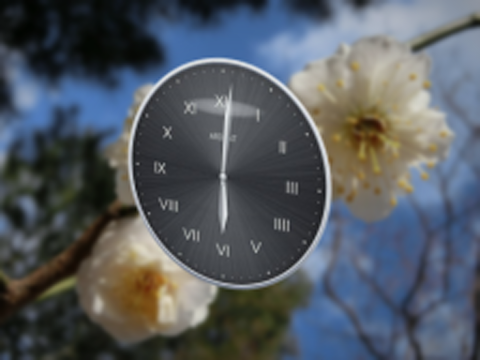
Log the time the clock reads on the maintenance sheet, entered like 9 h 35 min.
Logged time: 6 h 01 min
